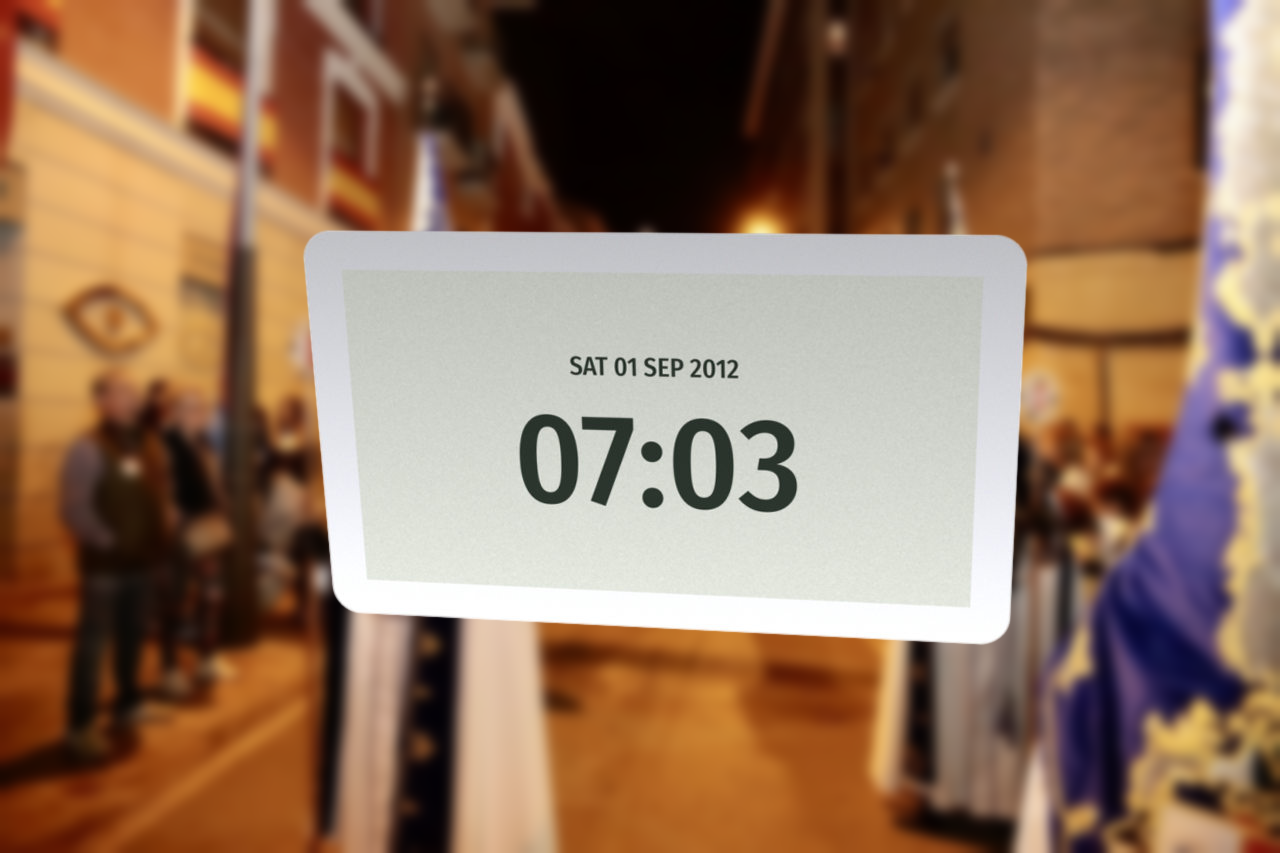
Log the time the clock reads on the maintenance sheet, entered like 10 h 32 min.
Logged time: 7 h 03 min
